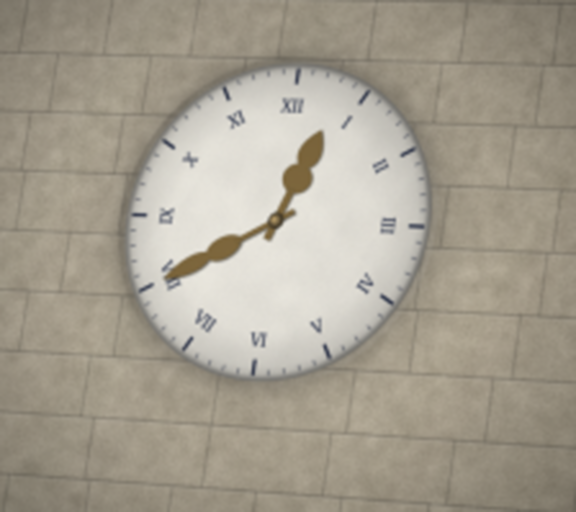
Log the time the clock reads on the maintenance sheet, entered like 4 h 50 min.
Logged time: 12 h 40 min
